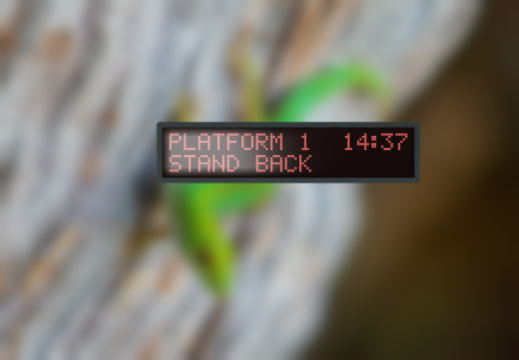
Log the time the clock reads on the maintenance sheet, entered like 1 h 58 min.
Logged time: 14 h 37 min
